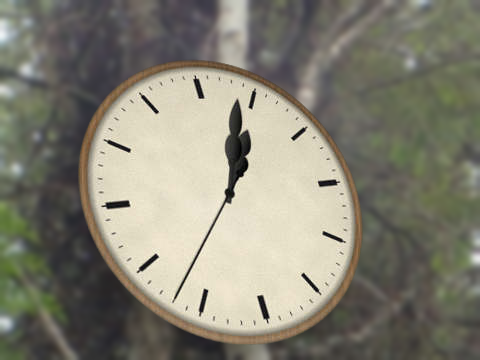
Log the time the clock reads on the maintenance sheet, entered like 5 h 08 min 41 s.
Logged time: 1 h 03 min 37 s
